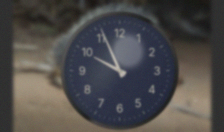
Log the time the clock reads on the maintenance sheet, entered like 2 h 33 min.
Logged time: 9 h 56 min
